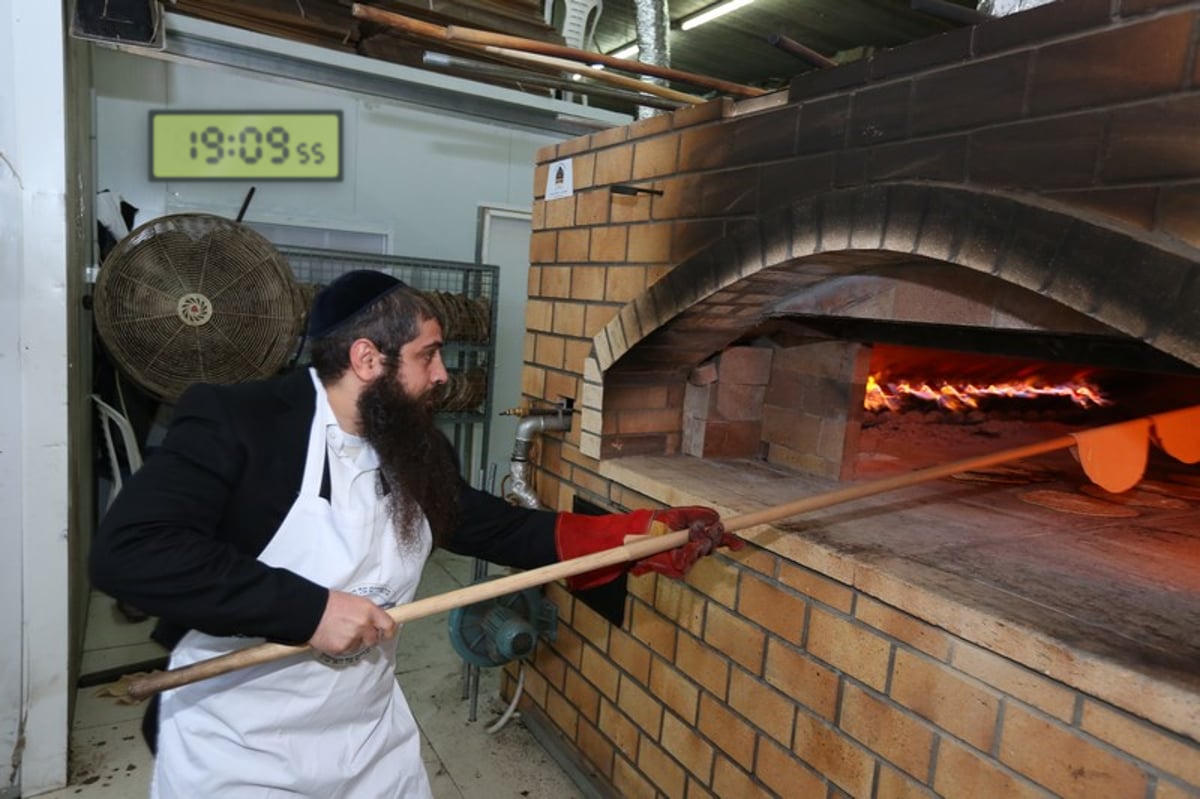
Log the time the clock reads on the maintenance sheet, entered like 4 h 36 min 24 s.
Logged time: 19 h 09 min 55 s
